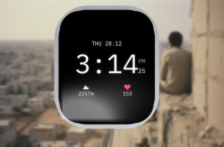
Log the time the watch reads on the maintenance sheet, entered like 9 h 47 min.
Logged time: 3 h 14 min
